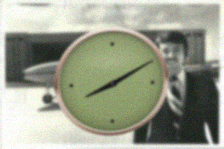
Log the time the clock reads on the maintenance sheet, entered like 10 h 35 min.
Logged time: 8 h 10 min
